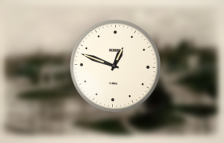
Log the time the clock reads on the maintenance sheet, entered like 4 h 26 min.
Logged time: 12 h 48 min
